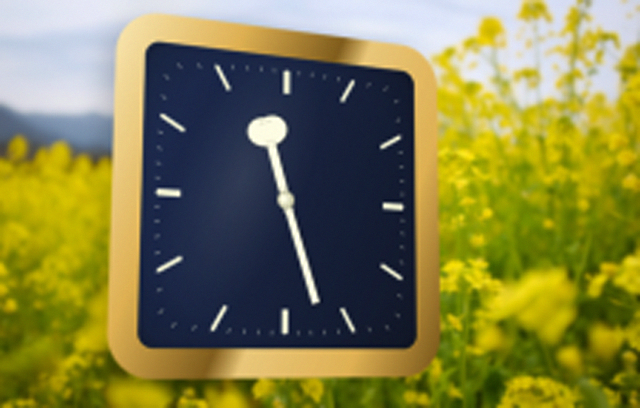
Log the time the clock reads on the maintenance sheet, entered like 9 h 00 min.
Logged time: 11 h 27 min
